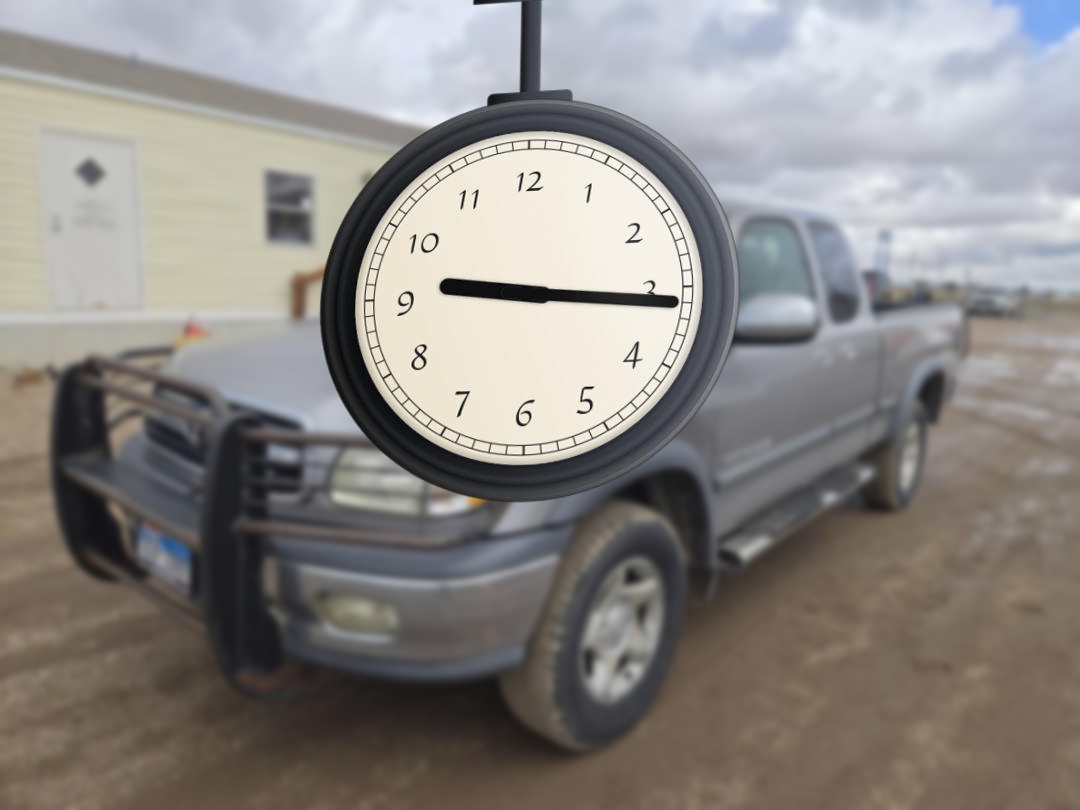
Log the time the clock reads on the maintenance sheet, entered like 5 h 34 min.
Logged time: 9 h 16 min
